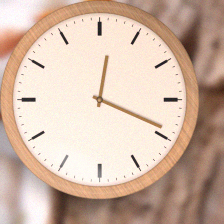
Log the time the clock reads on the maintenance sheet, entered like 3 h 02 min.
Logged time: 12 h 19 min
